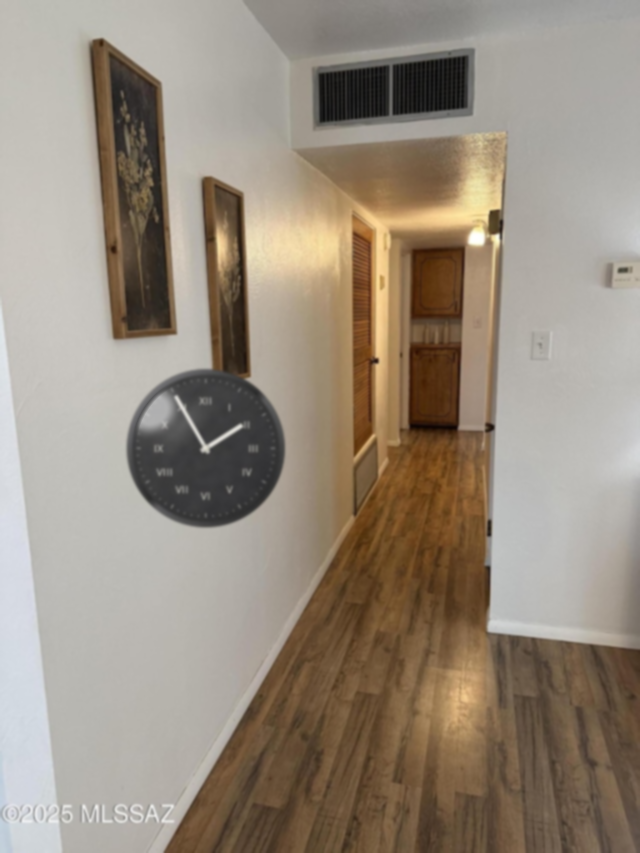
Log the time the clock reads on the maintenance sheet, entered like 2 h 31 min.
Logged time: 1 h 55 min
